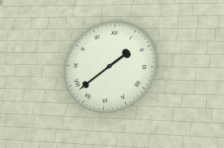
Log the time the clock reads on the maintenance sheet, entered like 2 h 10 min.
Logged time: 1 h 38 min
